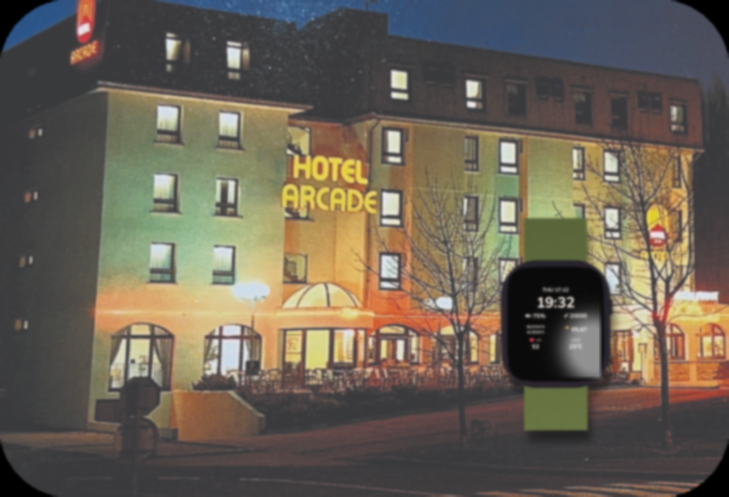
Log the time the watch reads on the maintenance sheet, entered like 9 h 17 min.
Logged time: 19 h 32 min
